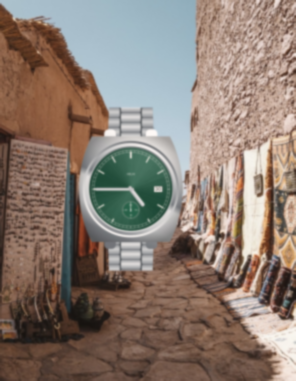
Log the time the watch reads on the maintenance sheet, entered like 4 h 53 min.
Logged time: 4 h 45 min
